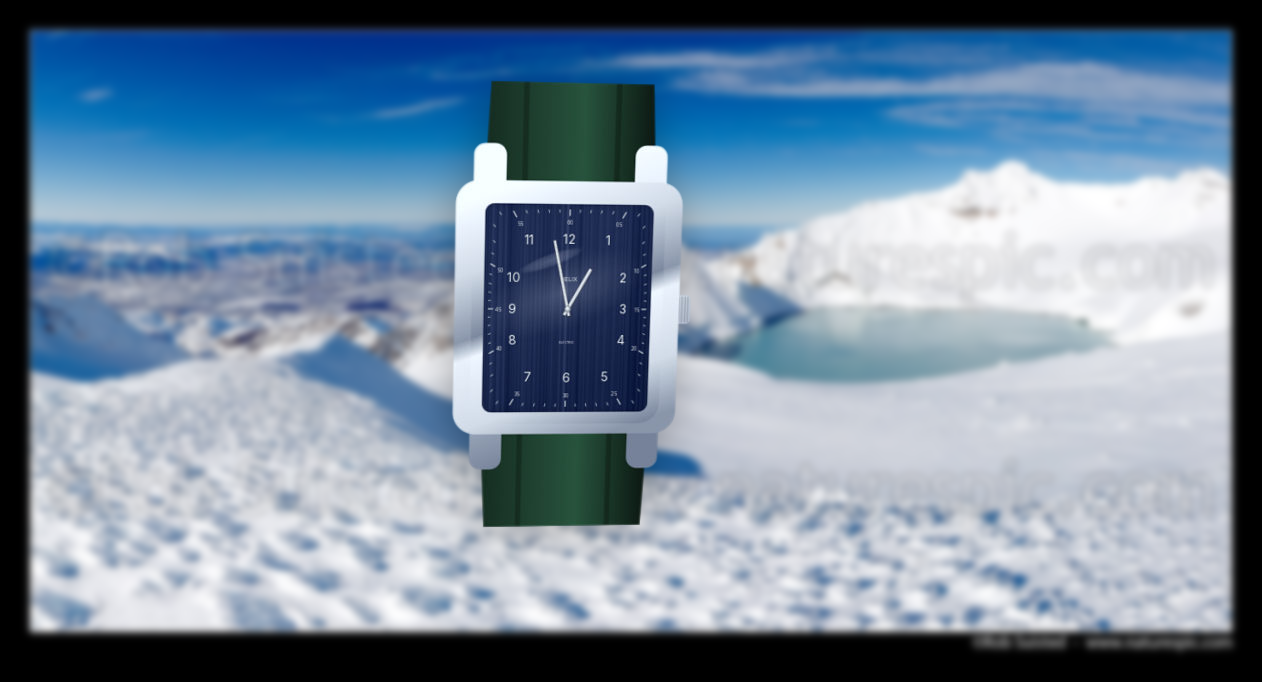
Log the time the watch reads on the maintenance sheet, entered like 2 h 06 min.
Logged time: 12 h 58 min
